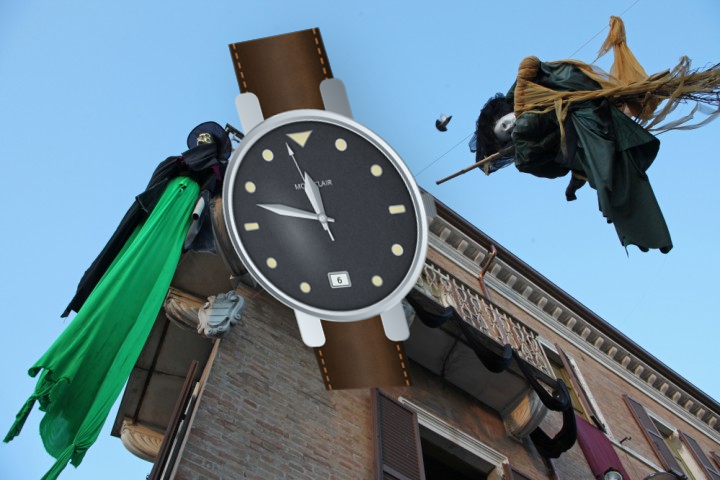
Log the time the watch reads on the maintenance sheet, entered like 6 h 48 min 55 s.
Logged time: 11 h 47 min 58 s
